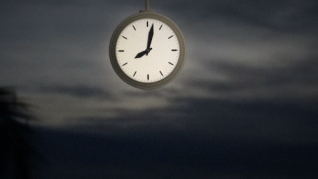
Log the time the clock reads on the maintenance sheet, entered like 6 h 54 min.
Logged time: 8 h 02 min
